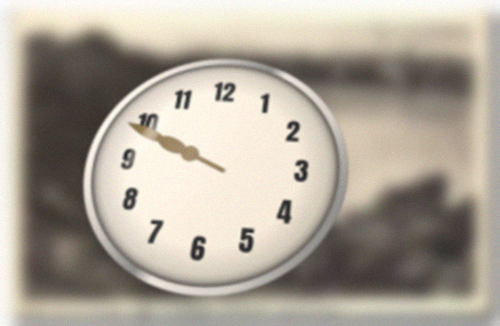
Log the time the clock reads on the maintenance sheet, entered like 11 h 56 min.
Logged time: 9 h 49 min
